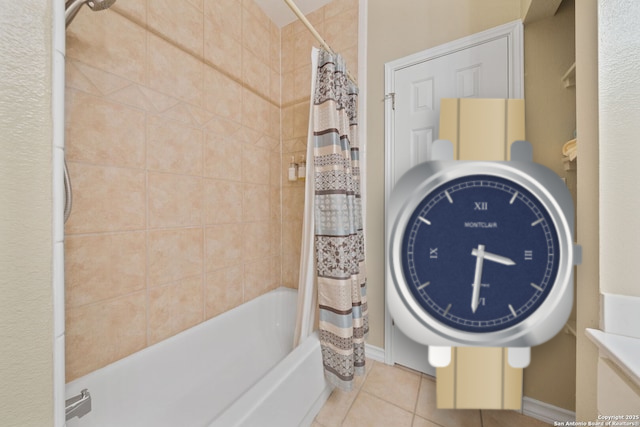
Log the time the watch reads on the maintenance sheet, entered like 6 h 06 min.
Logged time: 3 h 31 min
